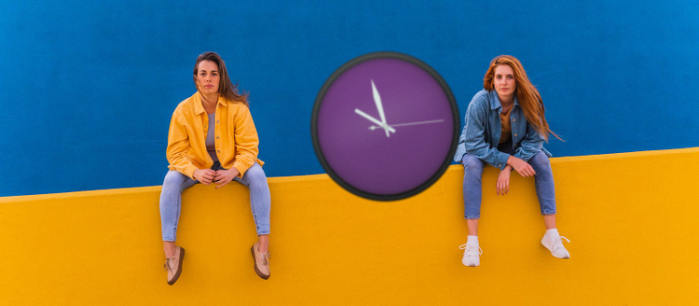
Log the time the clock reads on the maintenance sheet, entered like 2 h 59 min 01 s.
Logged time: 9 h 57 min 14 s
